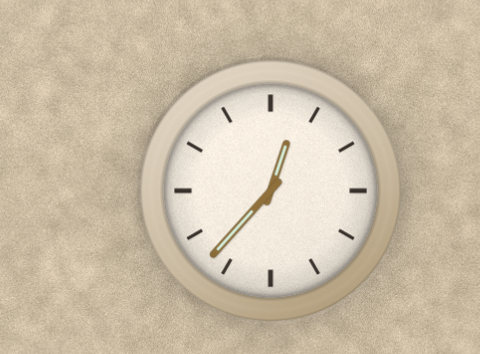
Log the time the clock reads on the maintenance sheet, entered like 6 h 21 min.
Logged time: 12 h 37 min
